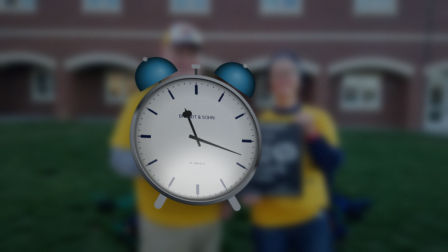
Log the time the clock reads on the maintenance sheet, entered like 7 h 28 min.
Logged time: 11 h 18 min
